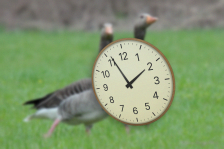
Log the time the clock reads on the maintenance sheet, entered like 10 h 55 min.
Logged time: 1 h 56 min
